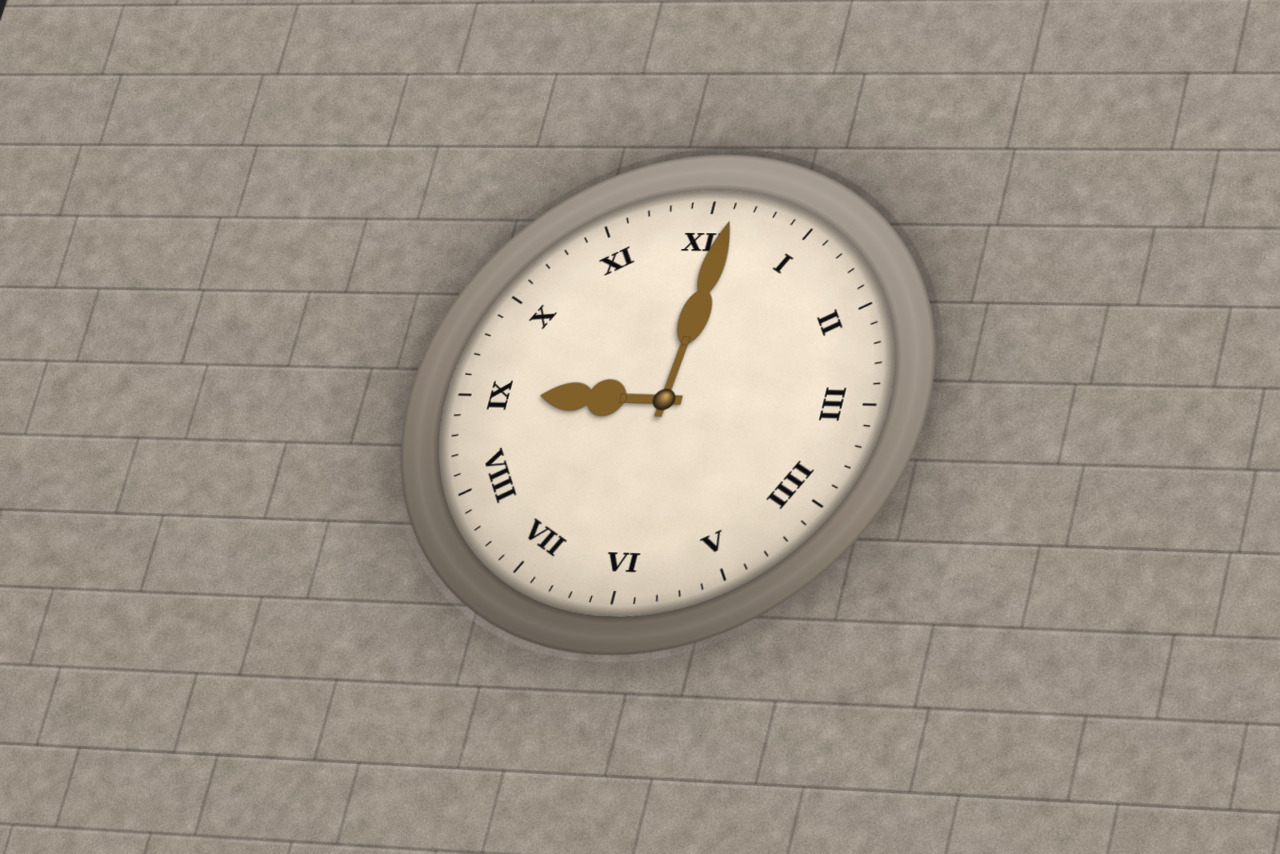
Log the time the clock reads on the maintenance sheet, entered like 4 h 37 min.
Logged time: 9 h 01 min
